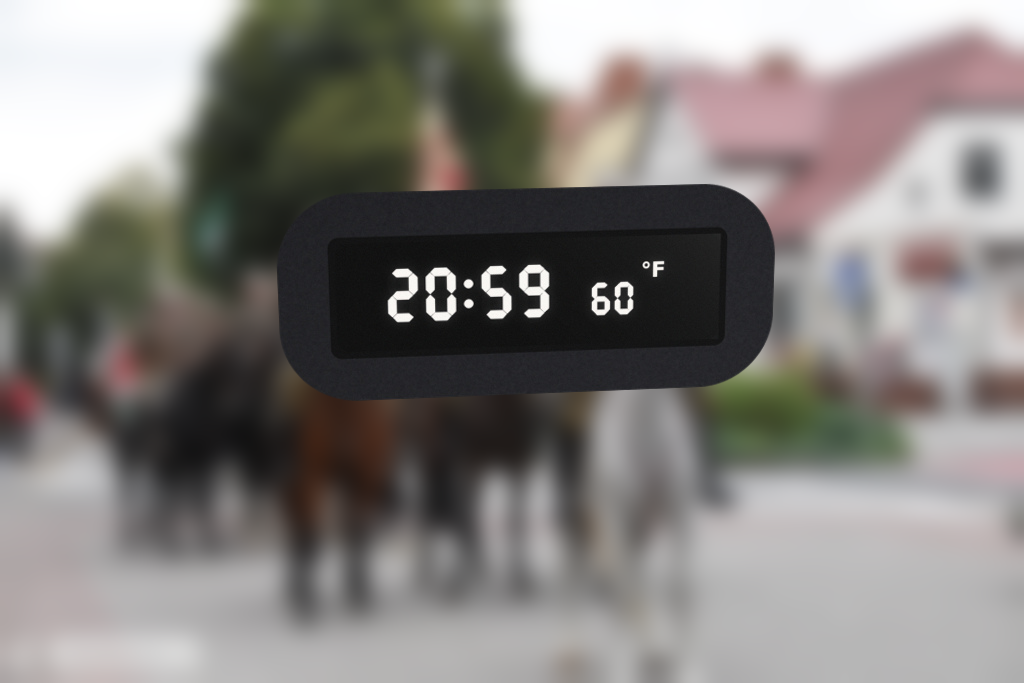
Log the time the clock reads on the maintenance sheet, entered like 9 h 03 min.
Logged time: 20 h 59 min
